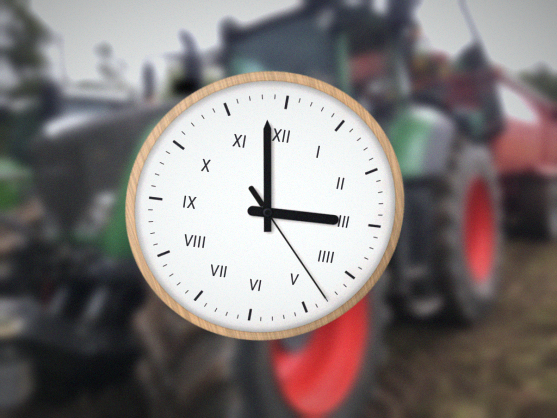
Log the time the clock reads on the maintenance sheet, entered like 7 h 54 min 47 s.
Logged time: 2 h 58 min 23 s
